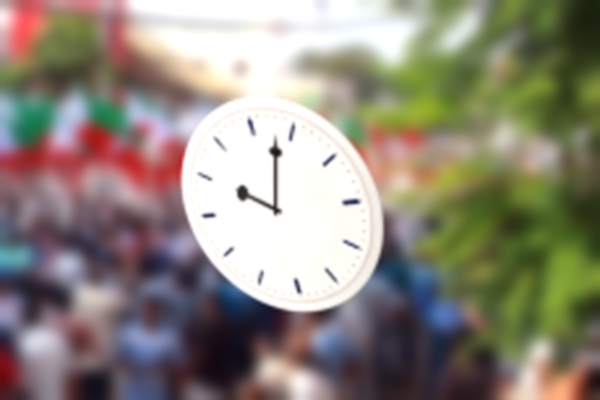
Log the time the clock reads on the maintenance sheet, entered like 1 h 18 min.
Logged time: 10 h 03 min
